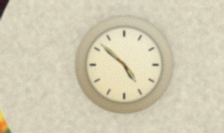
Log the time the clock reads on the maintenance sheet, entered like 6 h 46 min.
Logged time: 4 h 52 min
